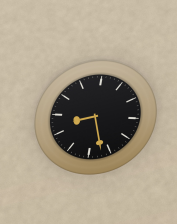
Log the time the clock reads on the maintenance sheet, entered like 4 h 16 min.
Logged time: 8 h 27 min
